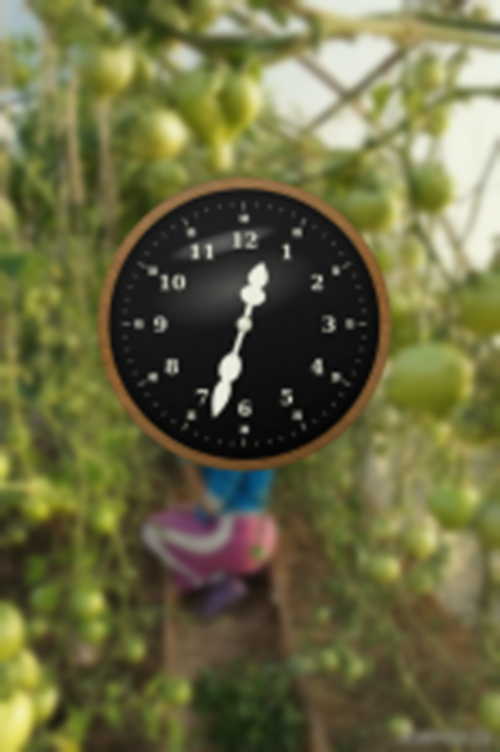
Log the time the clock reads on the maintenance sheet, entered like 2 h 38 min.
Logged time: 12 h 33 min
